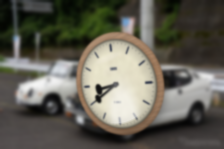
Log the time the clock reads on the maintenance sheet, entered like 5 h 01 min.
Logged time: 8 h 40 min
